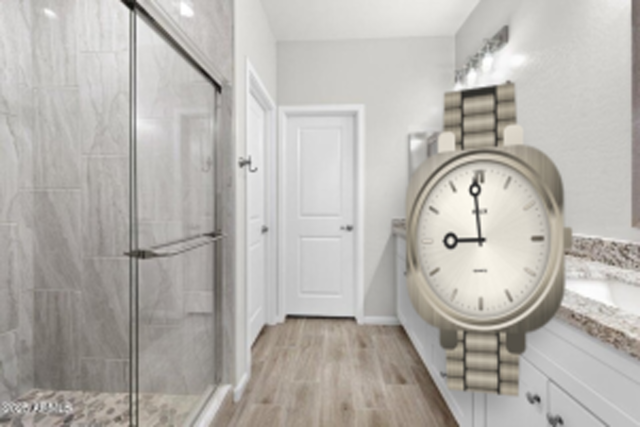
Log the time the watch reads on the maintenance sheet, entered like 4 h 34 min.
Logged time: 8 h 59 min
